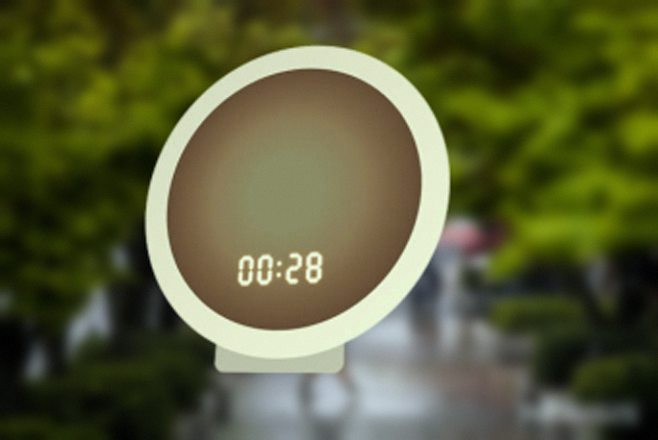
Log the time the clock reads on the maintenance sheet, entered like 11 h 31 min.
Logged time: 0 h 28 min
